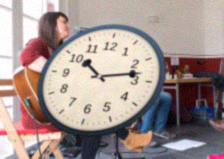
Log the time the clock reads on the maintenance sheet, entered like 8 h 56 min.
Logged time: 10 h 13 min
